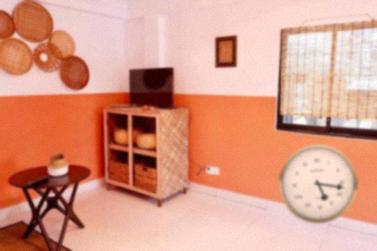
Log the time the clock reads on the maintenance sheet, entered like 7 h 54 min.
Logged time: 5 h 17 min
